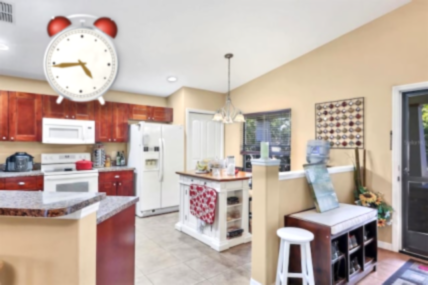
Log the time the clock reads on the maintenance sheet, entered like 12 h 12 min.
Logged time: 4 h 44 min
